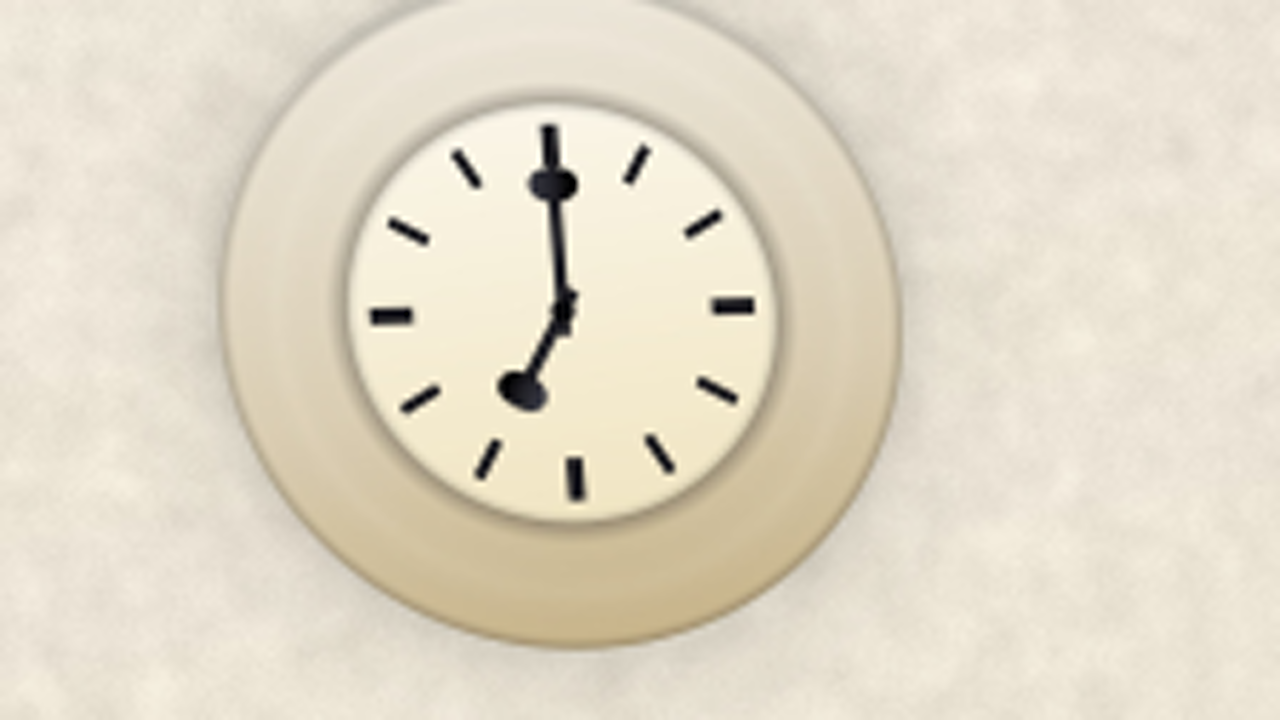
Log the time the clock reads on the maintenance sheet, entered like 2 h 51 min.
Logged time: 7 h 00 min
